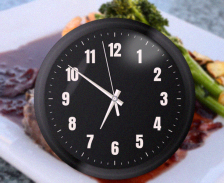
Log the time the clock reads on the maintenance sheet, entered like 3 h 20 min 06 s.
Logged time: 6 h 50 min 58 s
